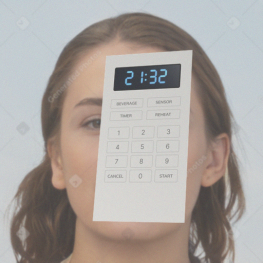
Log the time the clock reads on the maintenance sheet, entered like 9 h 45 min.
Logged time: 21 h 32 min
